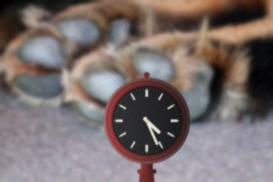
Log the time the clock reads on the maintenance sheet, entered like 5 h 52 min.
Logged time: 4 h 26 min
